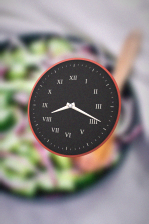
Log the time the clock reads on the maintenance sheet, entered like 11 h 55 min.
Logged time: 8 h 19 min
